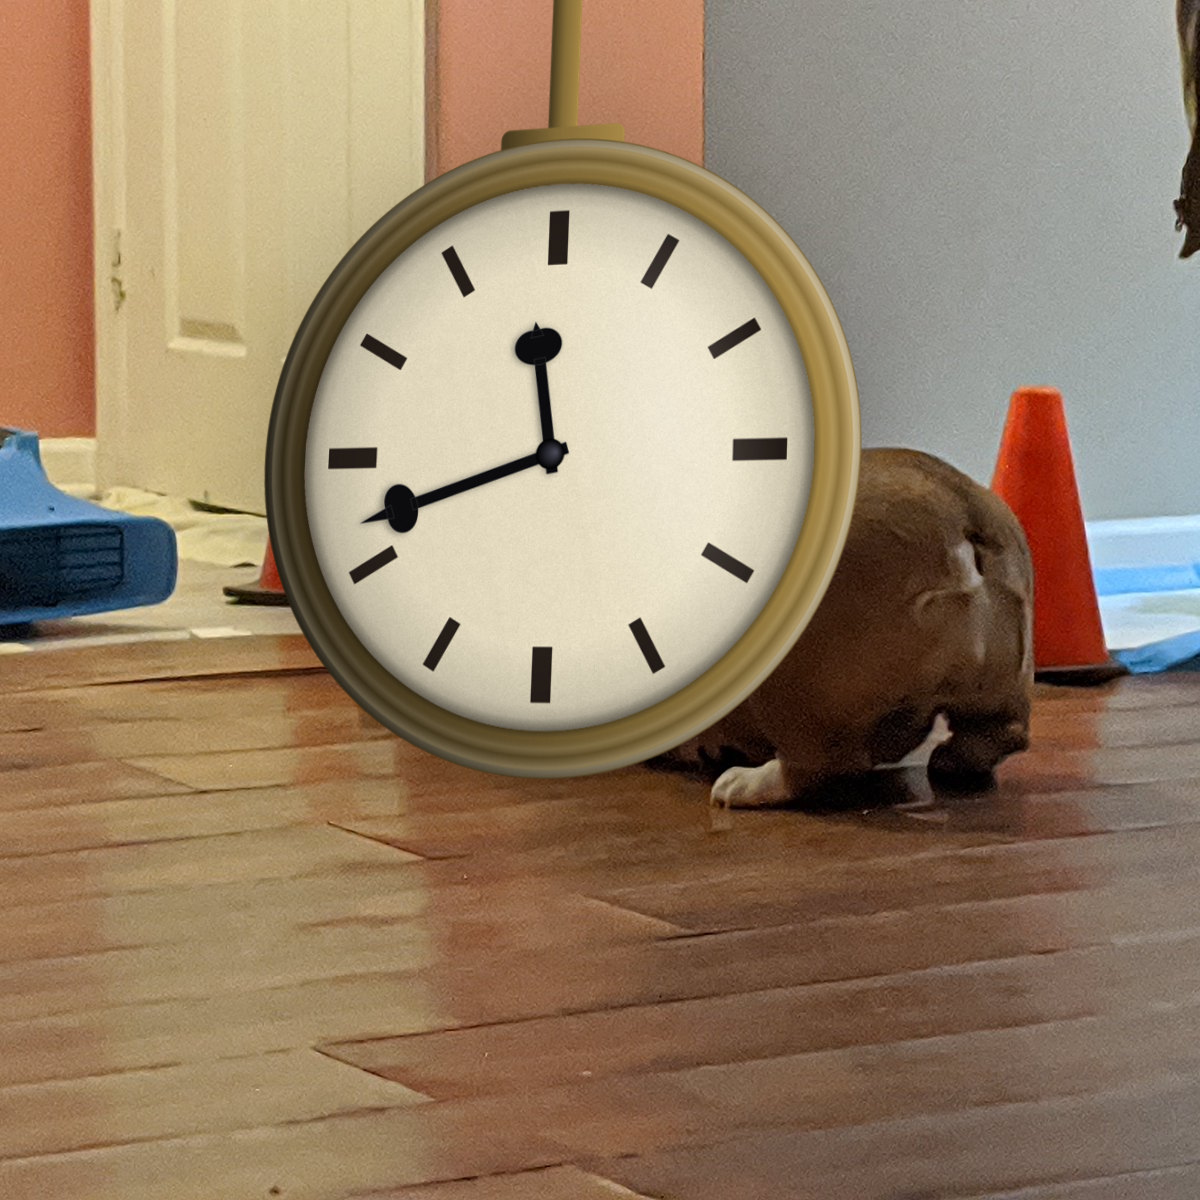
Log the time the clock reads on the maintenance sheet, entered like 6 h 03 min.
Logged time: 11 h 42 min
